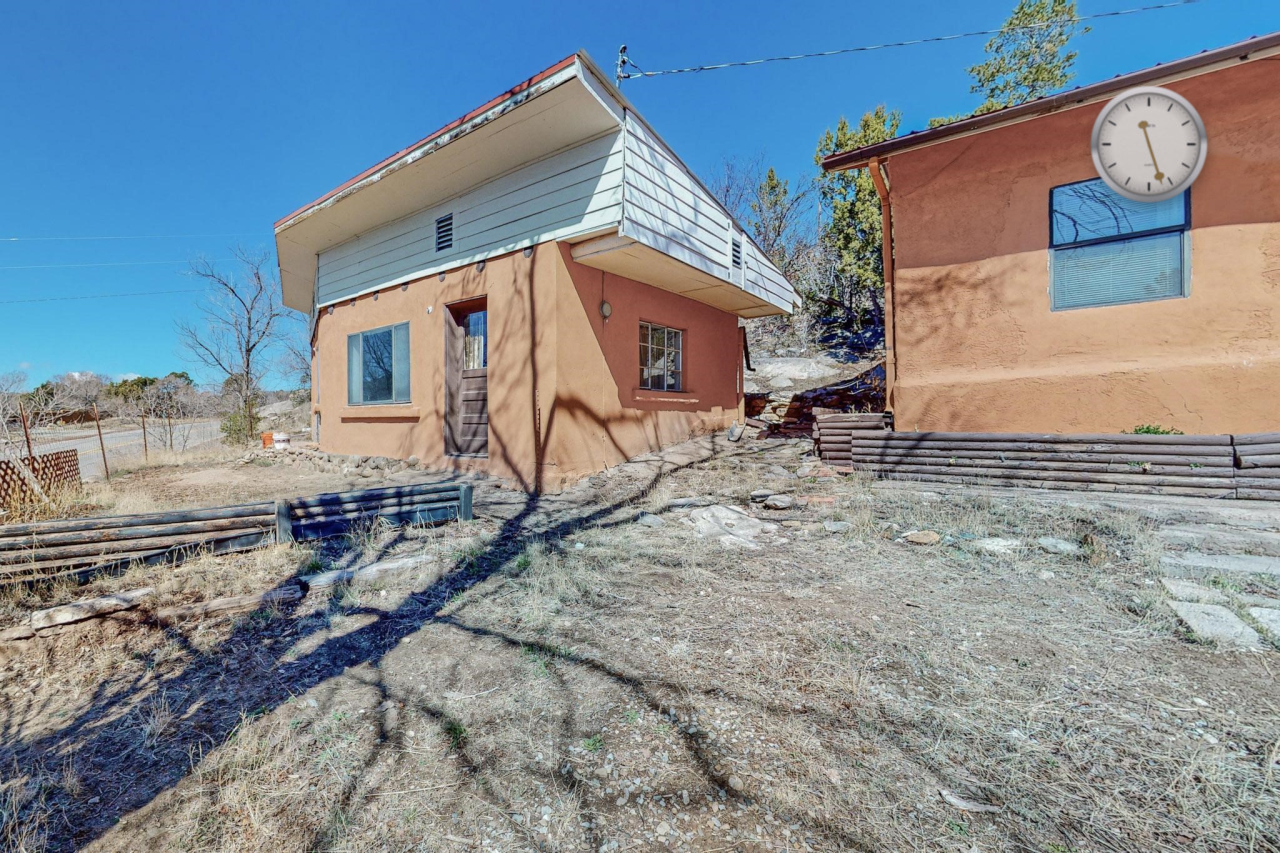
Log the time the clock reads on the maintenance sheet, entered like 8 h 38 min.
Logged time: 11 h 27 min
